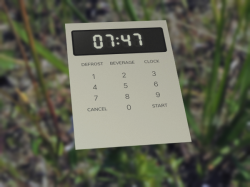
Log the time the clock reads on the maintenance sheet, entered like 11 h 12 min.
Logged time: 7 h 47 min
